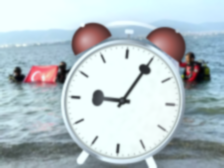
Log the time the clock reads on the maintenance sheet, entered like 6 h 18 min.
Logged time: 9 h 05 min
